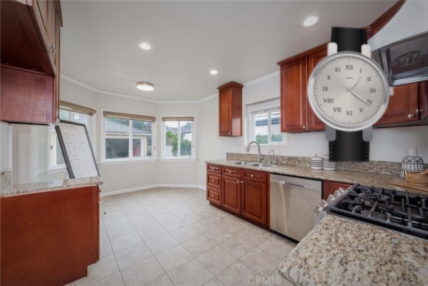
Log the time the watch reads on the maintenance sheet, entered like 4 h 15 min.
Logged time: 1 h 21 min
